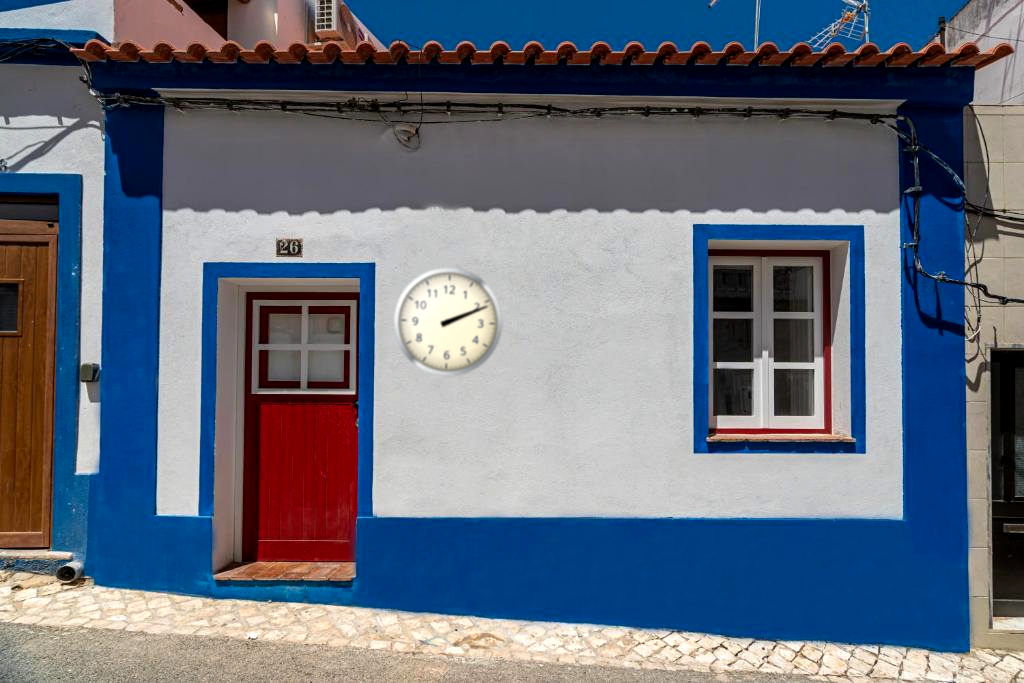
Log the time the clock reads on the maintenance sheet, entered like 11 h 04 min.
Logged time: 2 h 11 min
